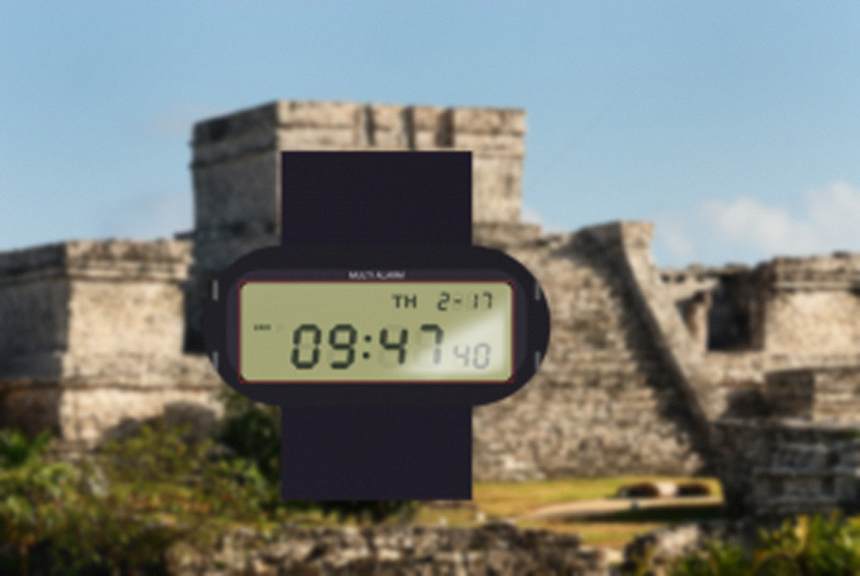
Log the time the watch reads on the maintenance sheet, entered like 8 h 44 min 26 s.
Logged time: 9 h 47 min 40 s
